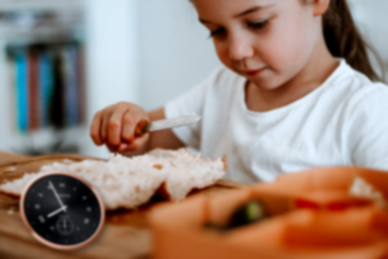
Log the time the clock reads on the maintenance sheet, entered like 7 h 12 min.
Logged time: 7 h 56 min
